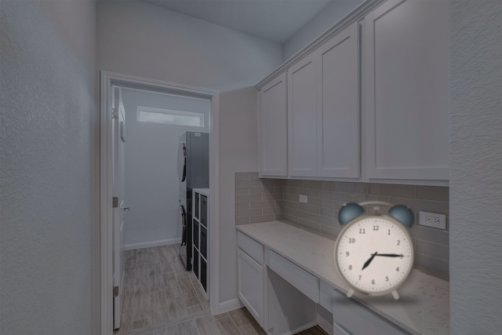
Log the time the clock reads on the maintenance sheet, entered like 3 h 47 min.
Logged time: 7 h 15 min
